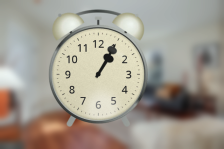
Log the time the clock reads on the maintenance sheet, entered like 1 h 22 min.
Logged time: 1 h 05 min
